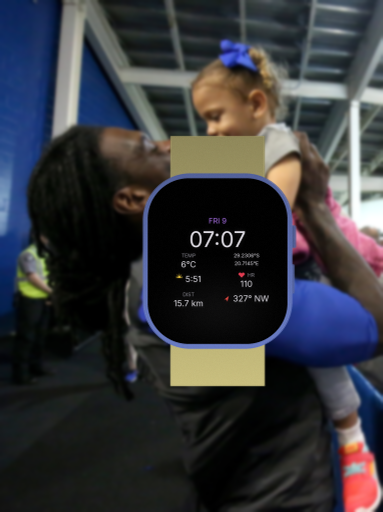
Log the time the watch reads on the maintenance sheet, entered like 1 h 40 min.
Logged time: 7 h 07 min
